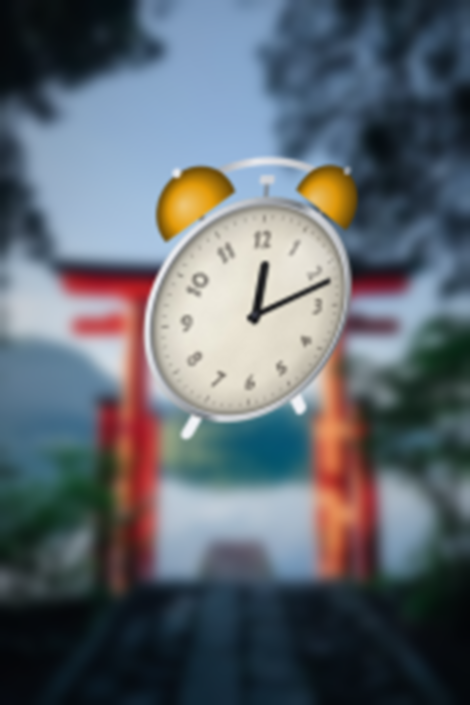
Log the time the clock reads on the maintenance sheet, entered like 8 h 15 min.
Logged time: 12 h 12 min
